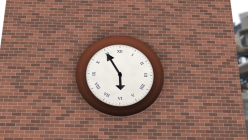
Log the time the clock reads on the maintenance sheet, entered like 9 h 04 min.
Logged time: 5 h 55 min
